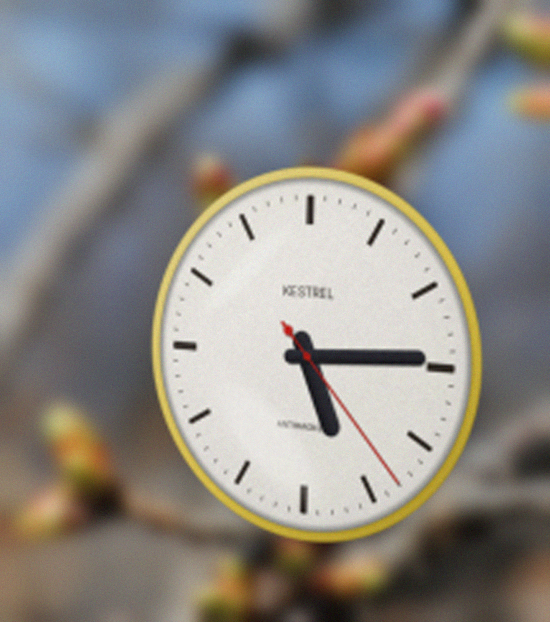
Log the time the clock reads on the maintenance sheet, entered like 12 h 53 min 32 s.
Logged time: 5 h 14 min 23 s
